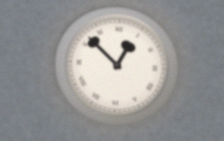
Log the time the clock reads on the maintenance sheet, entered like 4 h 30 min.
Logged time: 12 h 52 min
